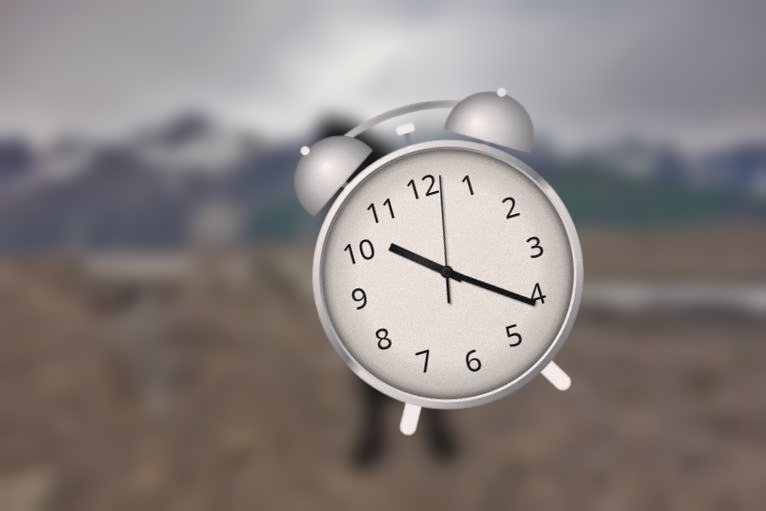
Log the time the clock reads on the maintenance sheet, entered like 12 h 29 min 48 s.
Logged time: 10 h 21 min 02 s
